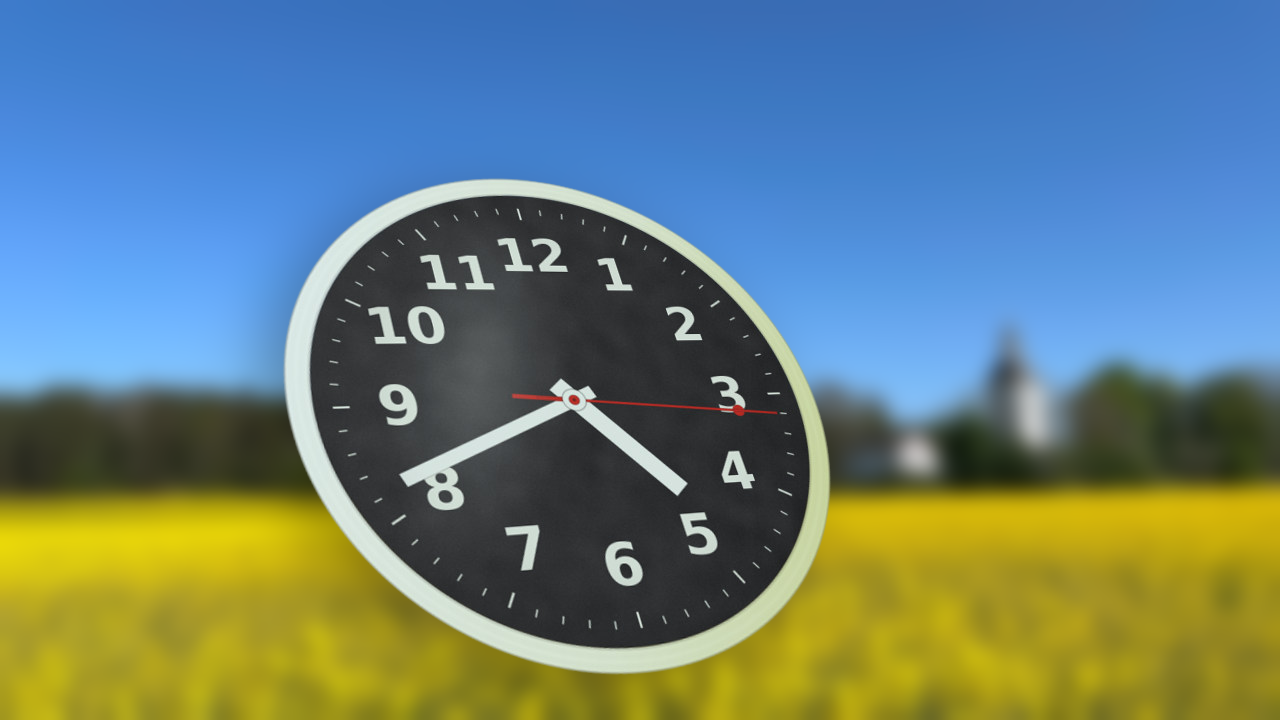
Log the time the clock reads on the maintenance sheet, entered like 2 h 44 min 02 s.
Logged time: 4 h 41 min 16 s
